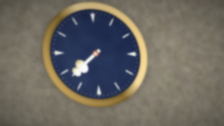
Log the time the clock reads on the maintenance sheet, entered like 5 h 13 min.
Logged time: 7 h 38 min
